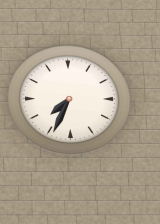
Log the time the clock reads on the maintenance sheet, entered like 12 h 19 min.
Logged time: 7 h 34 min
